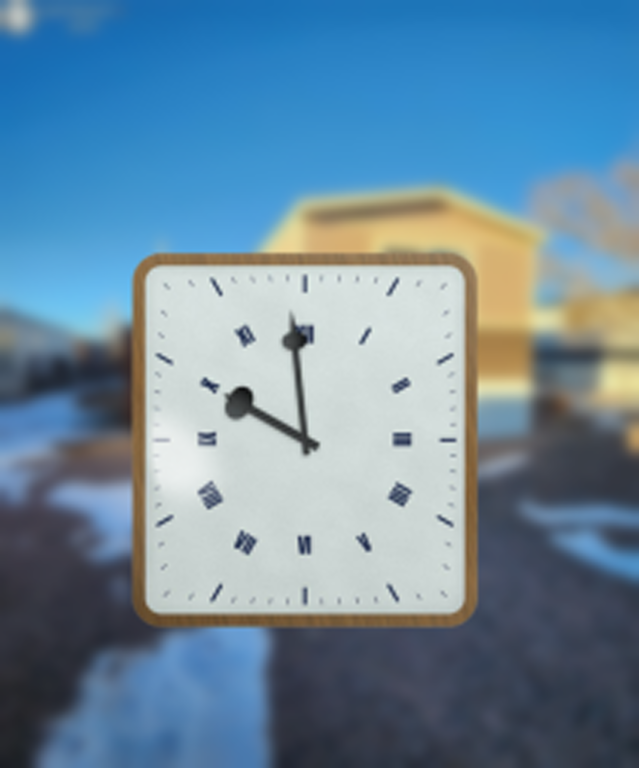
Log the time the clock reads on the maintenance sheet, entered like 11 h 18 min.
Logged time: 9 h 59 min
